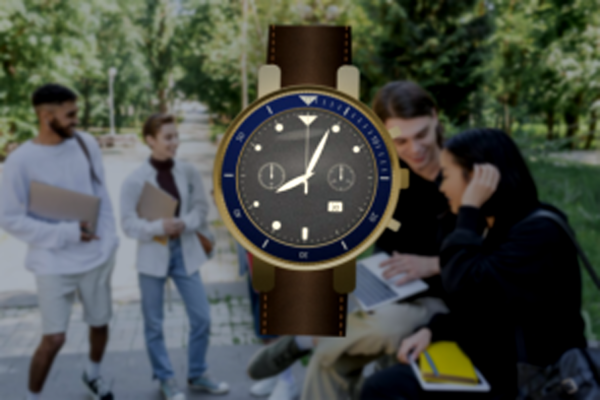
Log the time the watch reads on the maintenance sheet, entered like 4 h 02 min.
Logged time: 8 h 04 min
